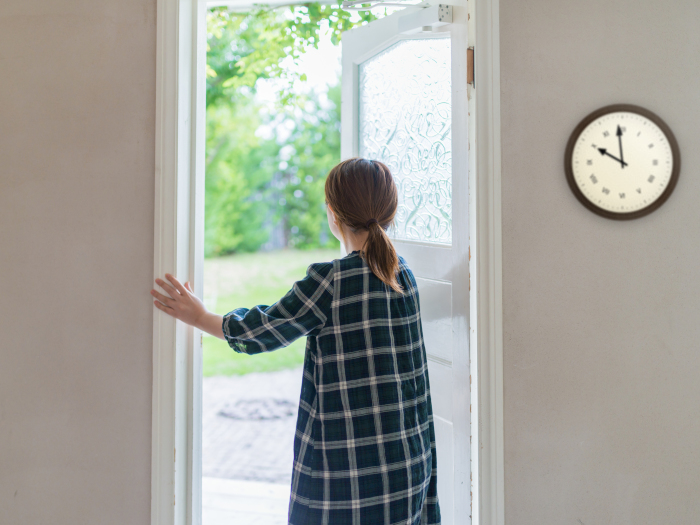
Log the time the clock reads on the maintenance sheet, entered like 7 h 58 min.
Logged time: 9 h 59 min
